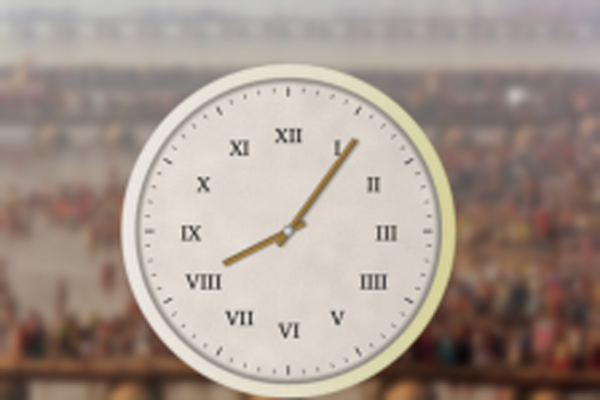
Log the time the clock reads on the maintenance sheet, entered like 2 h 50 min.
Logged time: 8 h 06 min
